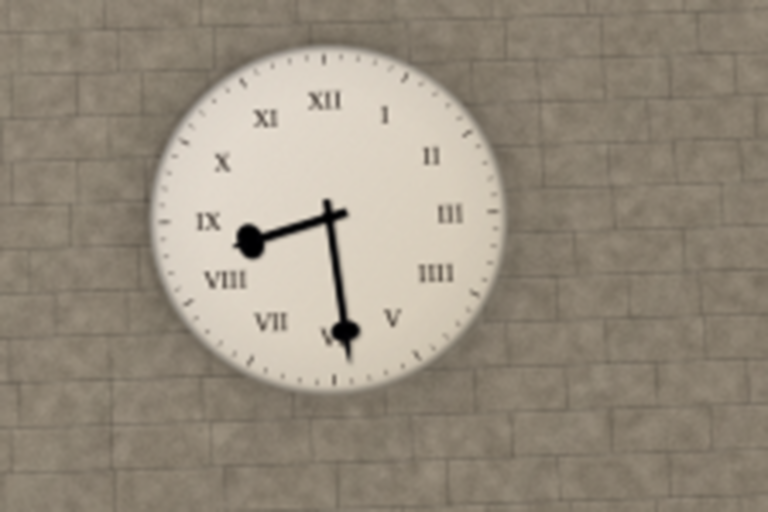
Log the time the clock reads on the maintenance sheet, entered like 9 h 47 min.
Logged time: 8 h 29 min
